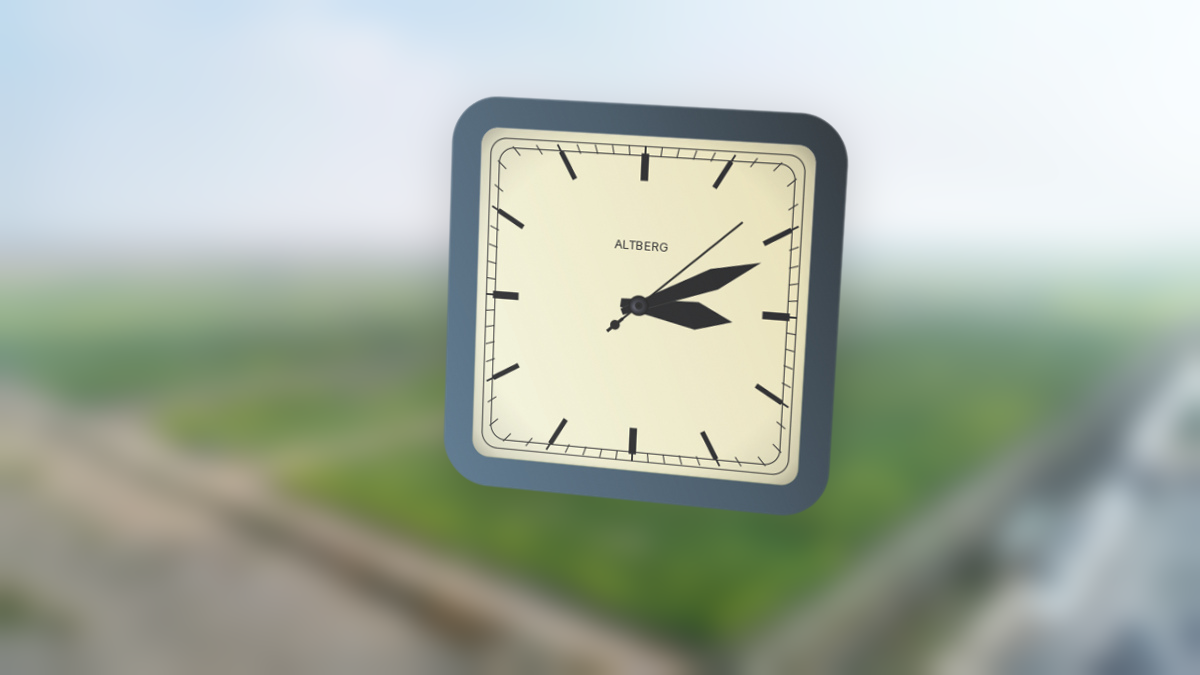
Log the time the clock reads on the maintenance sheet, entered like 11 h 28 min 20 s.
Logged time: 3 h 11 min 08 s
